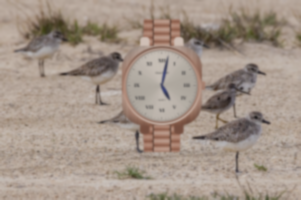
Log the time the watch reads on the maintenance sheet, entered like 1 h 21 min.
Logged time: 5 h 02 min
